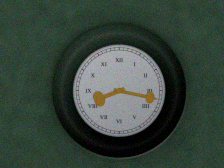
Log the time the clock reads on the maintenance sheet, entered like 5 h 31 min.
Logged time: 8 h 17 min
